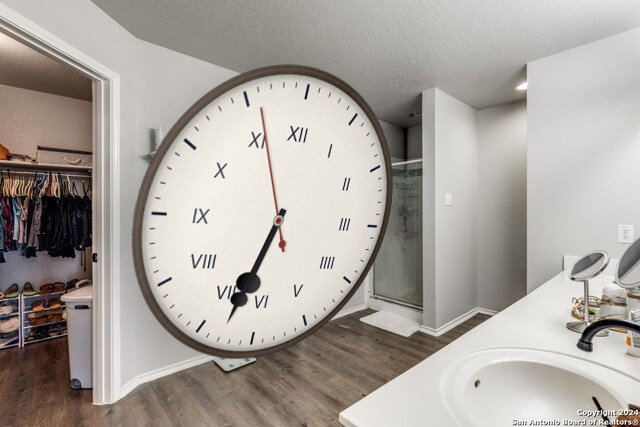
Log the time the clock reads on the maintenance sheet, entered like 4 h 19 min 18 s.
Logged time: 6 h 32 min 56 s
